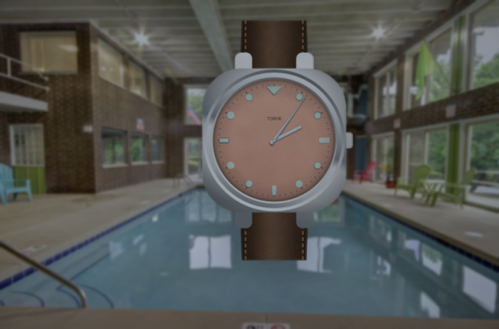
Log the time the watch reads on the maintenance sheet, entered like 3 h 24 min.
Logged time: 2 h 06 min
